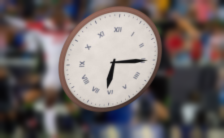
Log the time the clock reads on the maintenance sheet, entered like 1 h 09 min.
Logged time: 6 h 15 min
